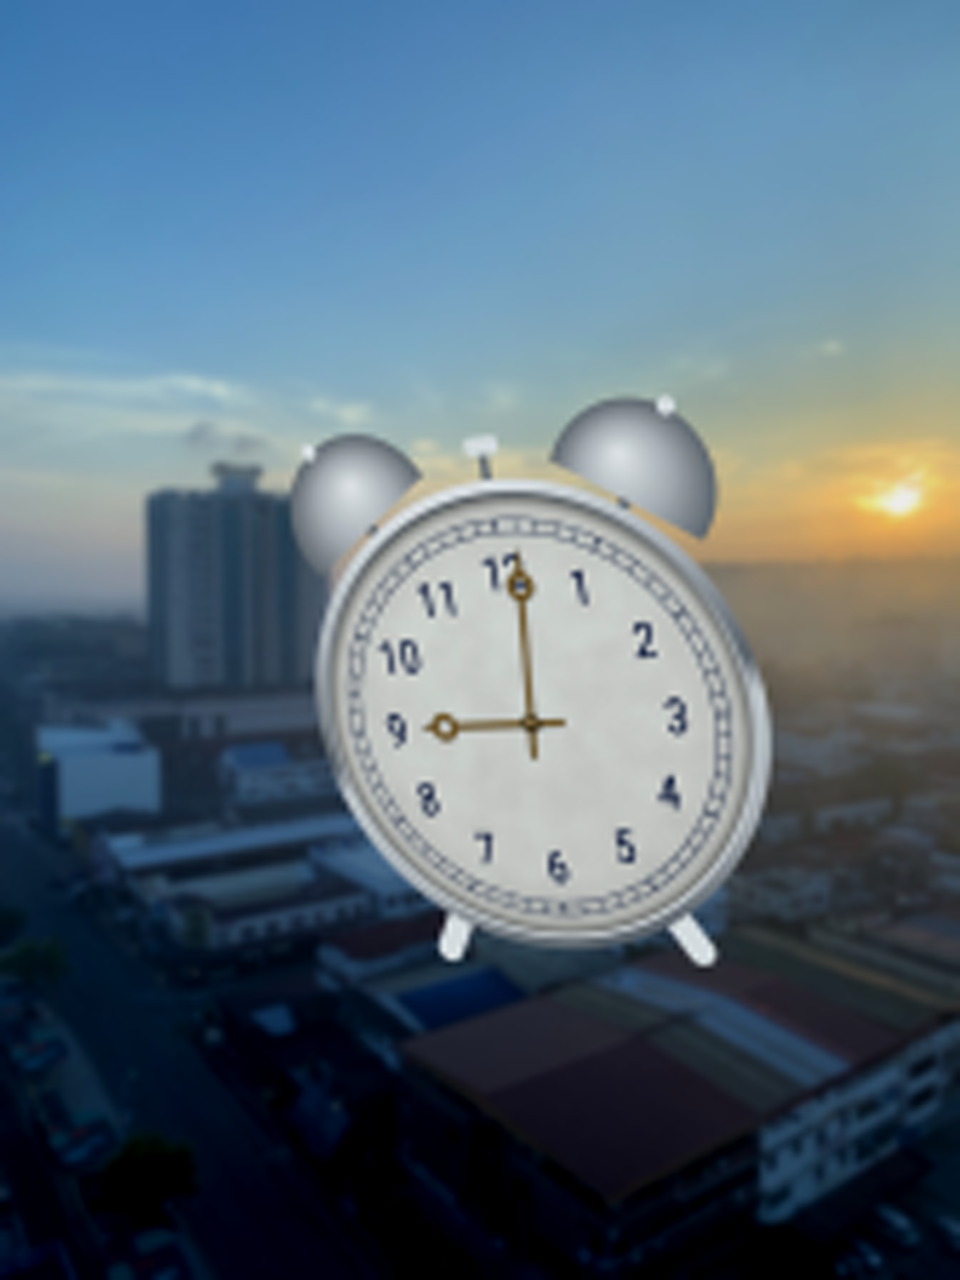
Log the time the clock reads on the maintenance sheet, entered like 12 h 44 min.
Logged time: 9 h 01 min
